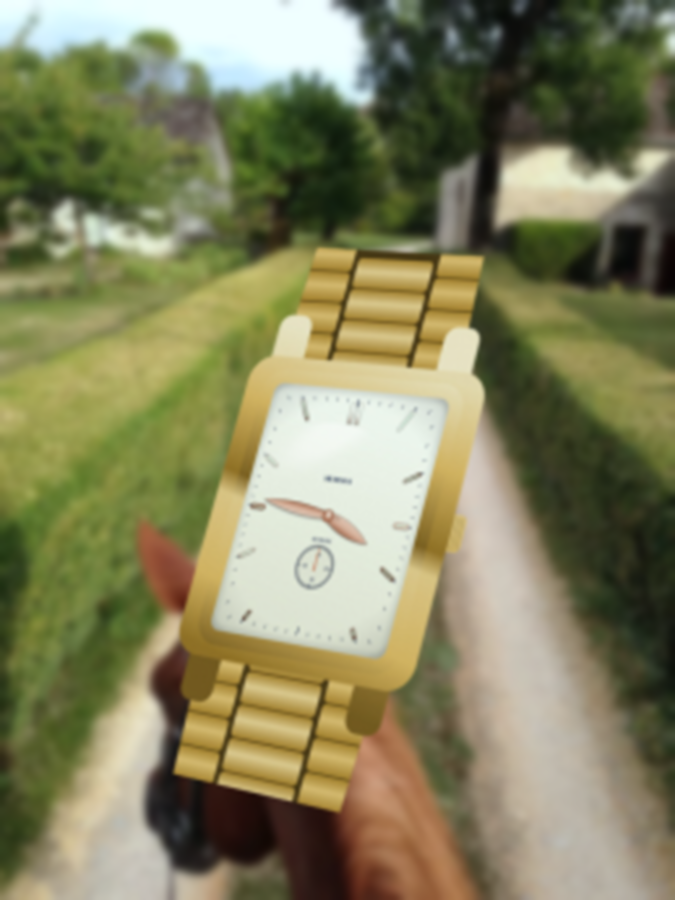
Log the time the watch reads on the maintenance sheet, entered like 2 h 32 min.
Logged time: 3 h 46 min
